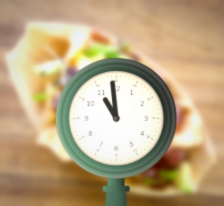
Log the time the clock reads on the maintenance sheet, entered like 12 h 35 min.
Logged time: 10 h 59 min
